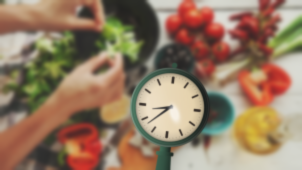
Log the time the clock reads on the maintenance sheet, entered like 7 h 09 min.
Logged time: 8 h 38 min
